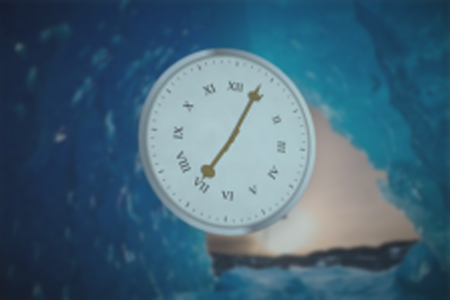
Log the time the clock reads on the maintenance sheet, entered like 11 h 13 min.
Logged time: 7 h 04 min
